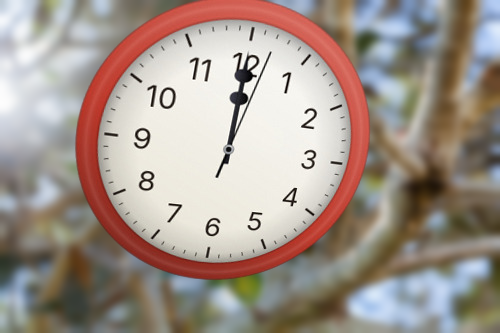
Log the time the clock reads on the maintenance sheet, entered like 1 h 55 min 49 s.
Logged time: 12 h 00 min 02 s
